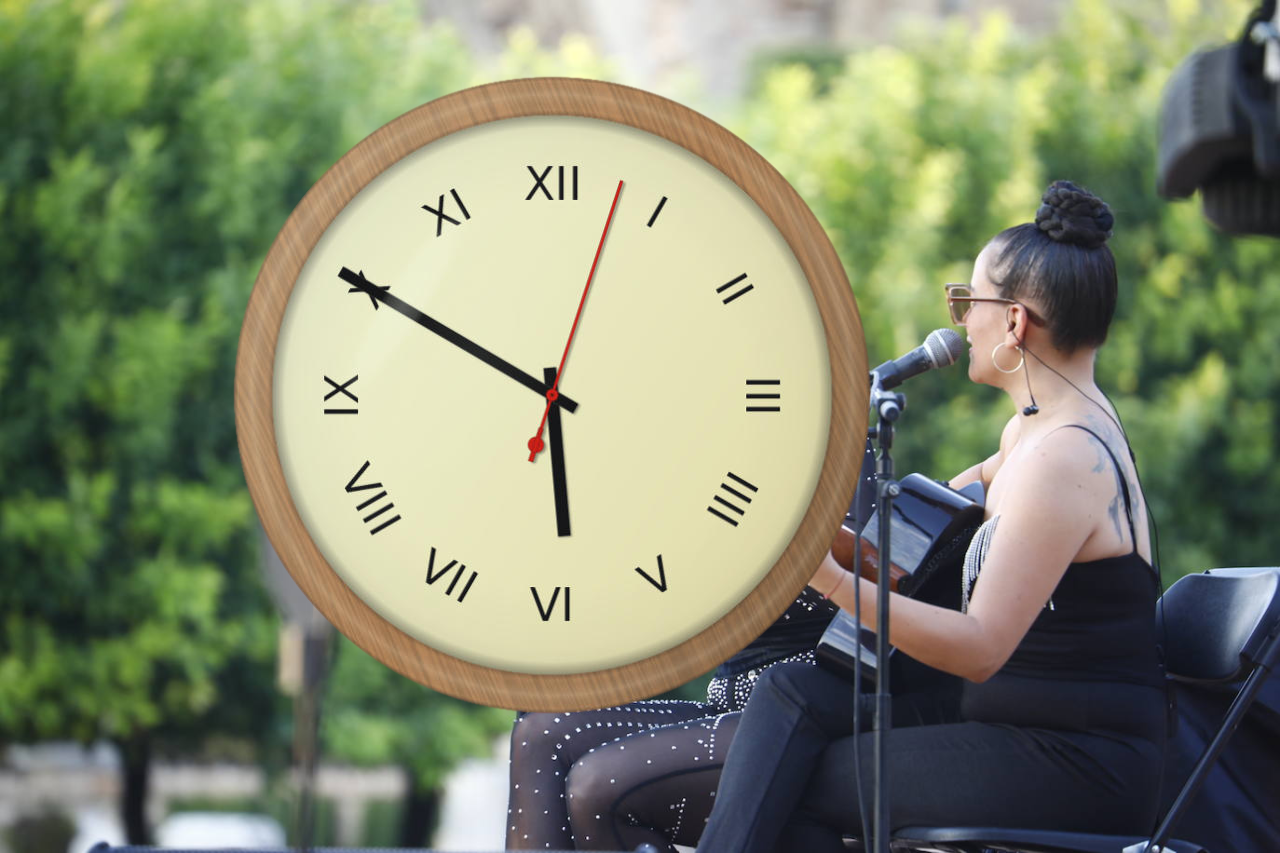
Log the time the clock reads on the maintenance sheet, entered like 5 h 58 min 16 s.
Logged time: 5 h 50 min 03 s
